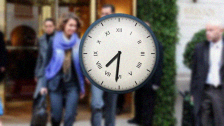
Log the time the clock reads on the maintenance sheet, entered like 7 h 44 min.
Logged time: 7 h 31 min
